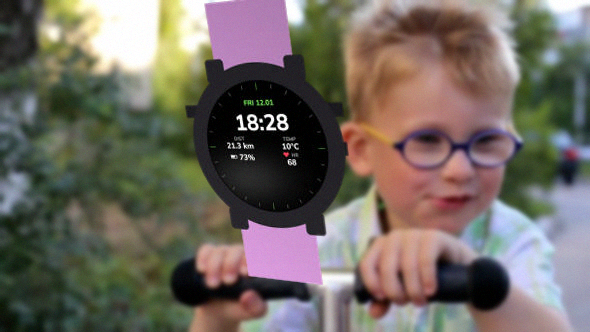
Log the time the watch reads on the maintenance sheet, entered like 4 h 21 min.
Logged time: 18 h 28 min
